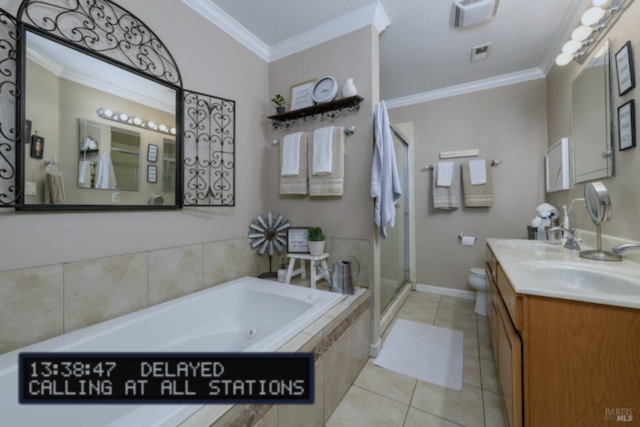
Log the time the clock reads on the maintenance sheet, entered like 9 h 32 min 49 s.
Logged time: 13 h 38 min 47 s
